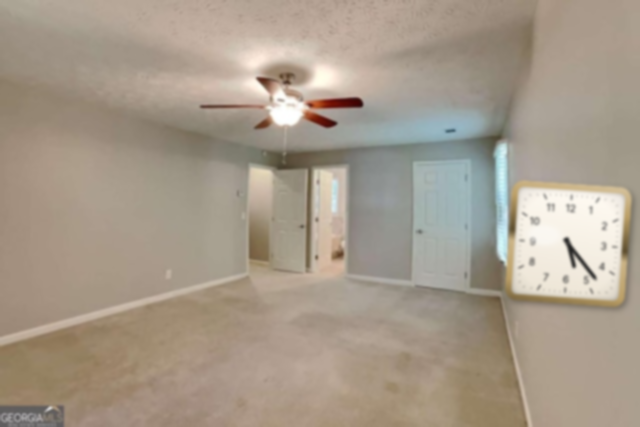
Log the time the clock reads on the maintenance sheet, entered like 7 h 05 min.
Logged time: 5 h 23 min
